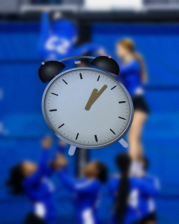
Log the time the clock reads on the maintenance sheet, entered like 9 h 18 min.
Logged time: 1 h 08 min
